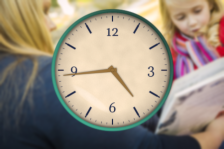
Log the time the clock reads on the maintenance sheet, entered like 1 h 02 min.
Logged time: 4 h 44 min
